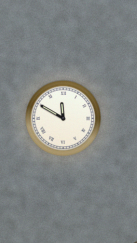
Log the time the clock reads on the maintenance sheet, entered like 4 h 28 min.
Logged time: 11 h 50 min
